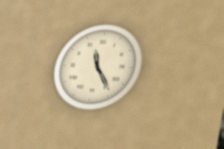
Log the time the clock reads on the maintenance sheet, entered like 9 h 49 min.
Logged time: 11 h 24 min
